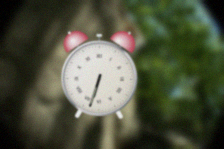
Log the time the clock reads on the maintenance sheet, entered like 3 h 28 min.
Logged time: 6 h 33 min
